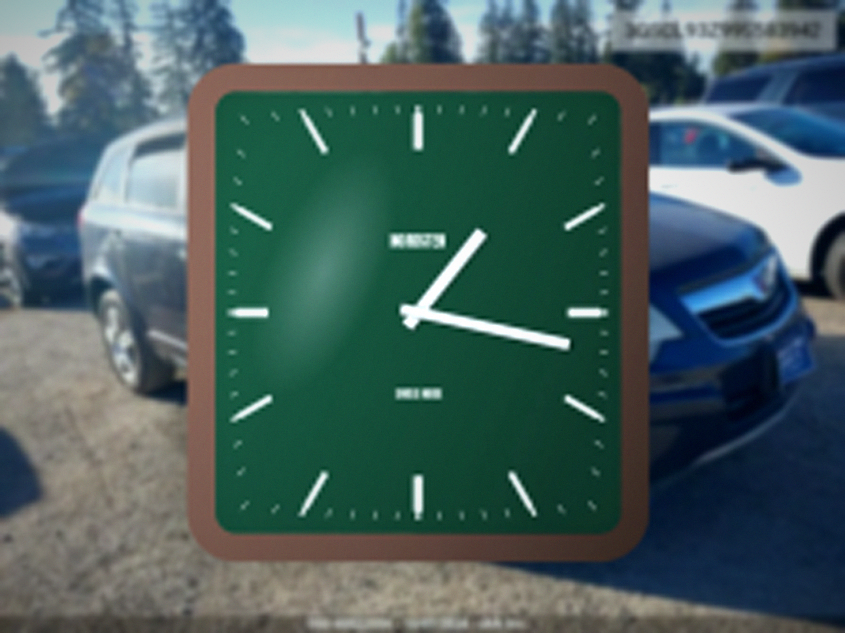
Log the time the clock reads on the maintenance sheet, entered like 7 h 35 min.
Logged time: 1 h 17 min
